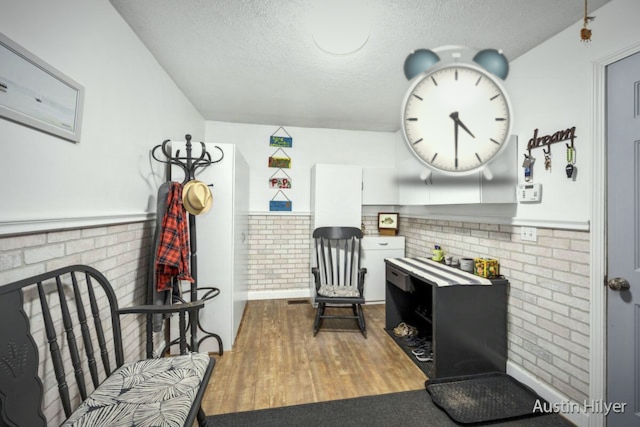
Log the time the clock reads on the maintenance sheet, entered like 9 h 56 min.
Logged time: 4 h 30 min
